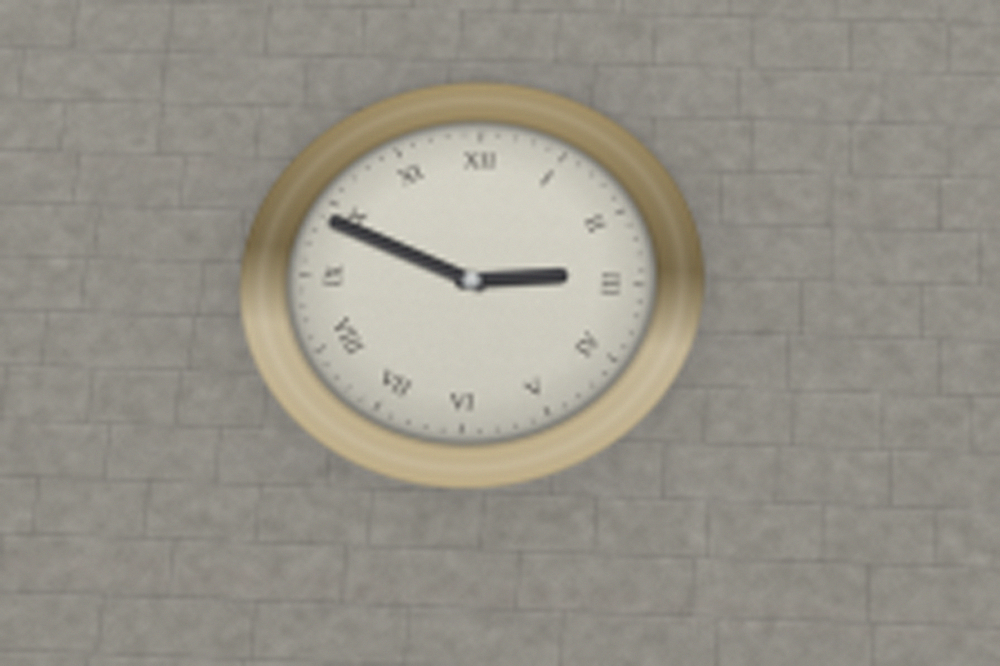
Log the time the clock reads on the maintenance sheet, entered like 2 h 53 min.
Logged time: 2 h 49 min
